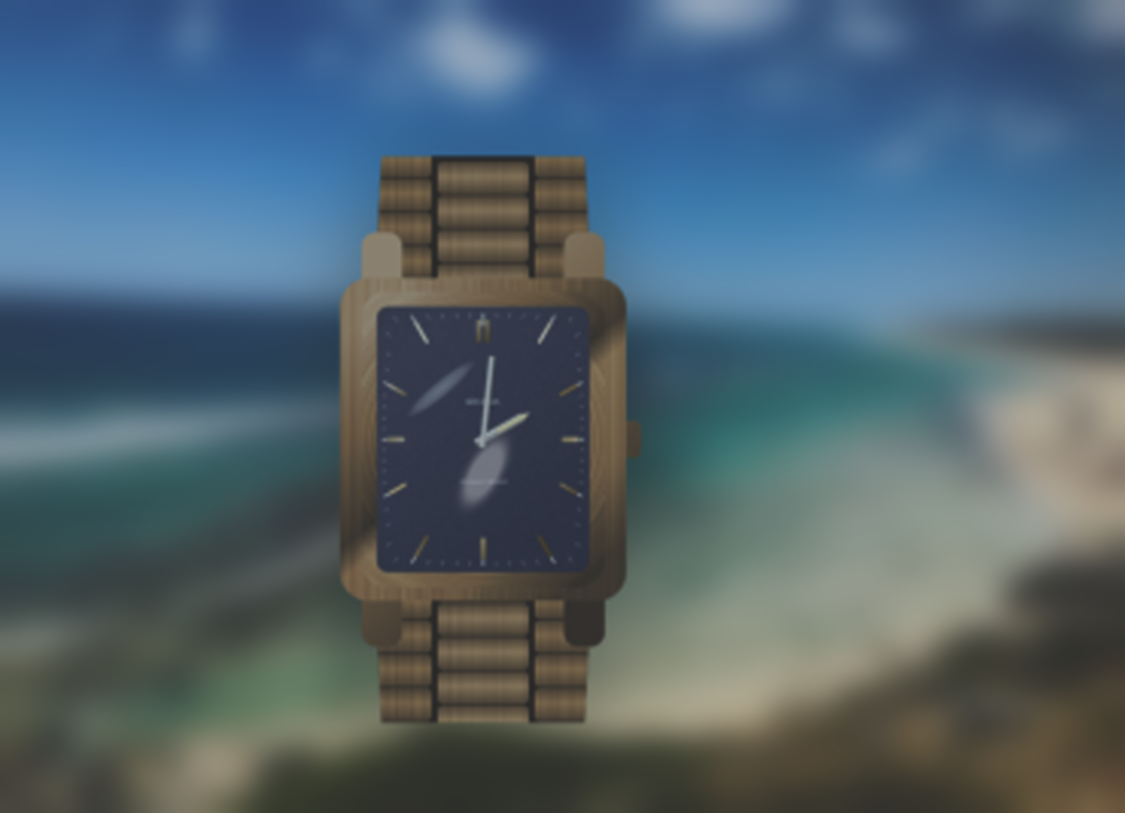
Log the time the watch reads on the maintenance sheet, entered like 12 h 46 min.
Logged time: 2 h 01 min
